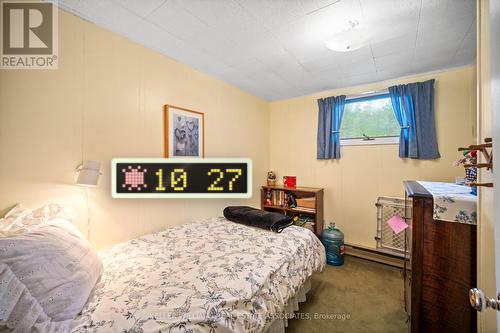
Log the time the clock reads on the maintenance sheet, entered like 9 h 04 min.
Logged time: 10 h 27 min
